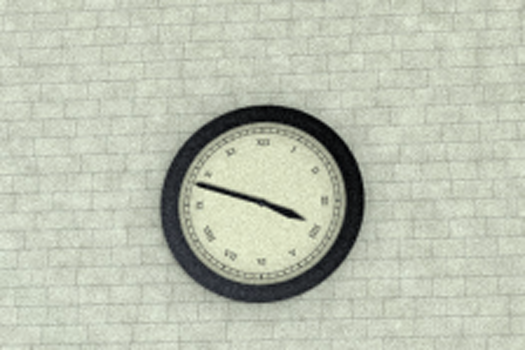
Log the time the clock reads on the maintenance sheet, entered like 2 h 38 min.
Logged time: 3 h 48 min
